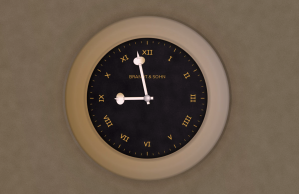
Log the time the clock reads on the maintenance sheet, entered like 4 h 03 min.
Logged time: 8 h 58 min
